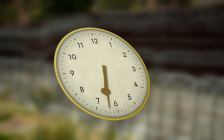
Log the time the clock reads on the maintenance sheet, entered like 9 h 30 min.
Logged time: 6 h 32 min
